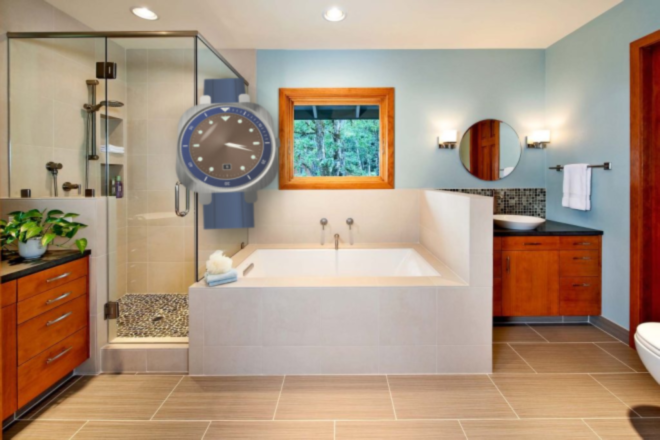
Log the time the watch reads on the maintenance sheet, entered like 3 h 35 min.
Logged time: 3 h 18 min
